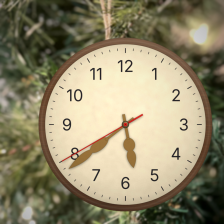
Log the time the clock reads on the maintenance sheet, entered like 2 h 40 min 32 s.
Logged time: 5 h 38 min 40 s
